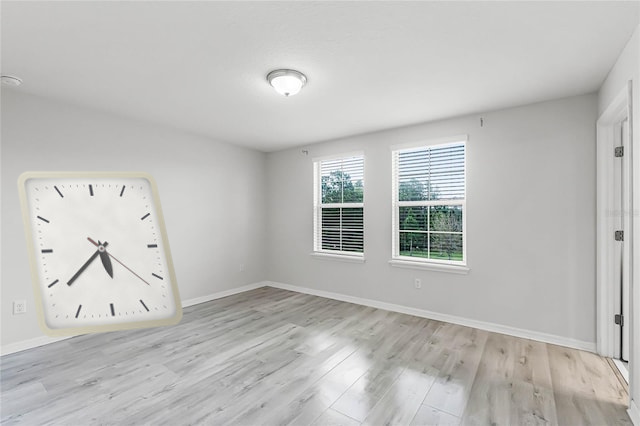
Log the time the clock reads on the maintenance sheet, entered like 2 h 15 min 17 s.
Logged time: 5 h 38 min 22 s
